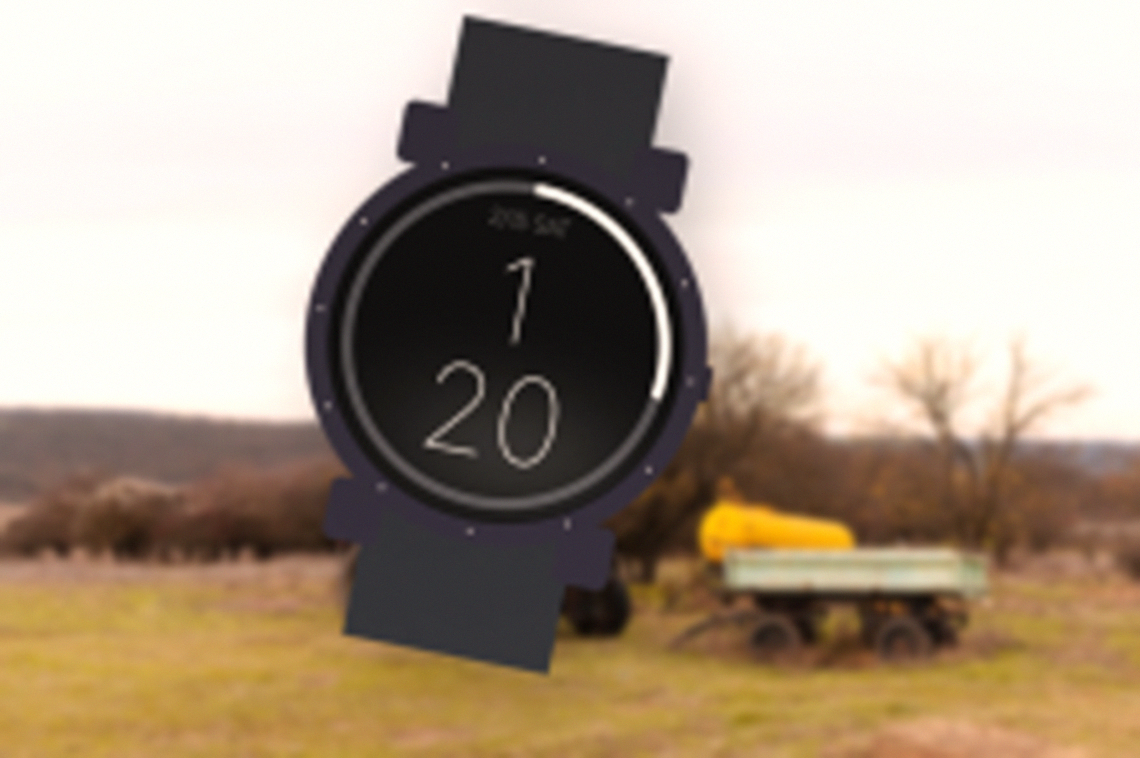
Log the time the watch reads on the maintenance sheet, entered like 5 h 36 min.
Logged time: 1 h 20 min
